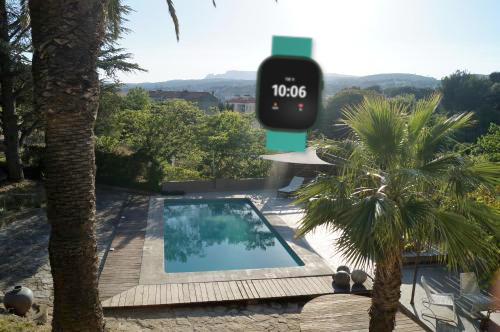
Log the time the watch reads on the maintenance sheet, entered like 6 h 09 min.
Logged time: 10 h 06 min
